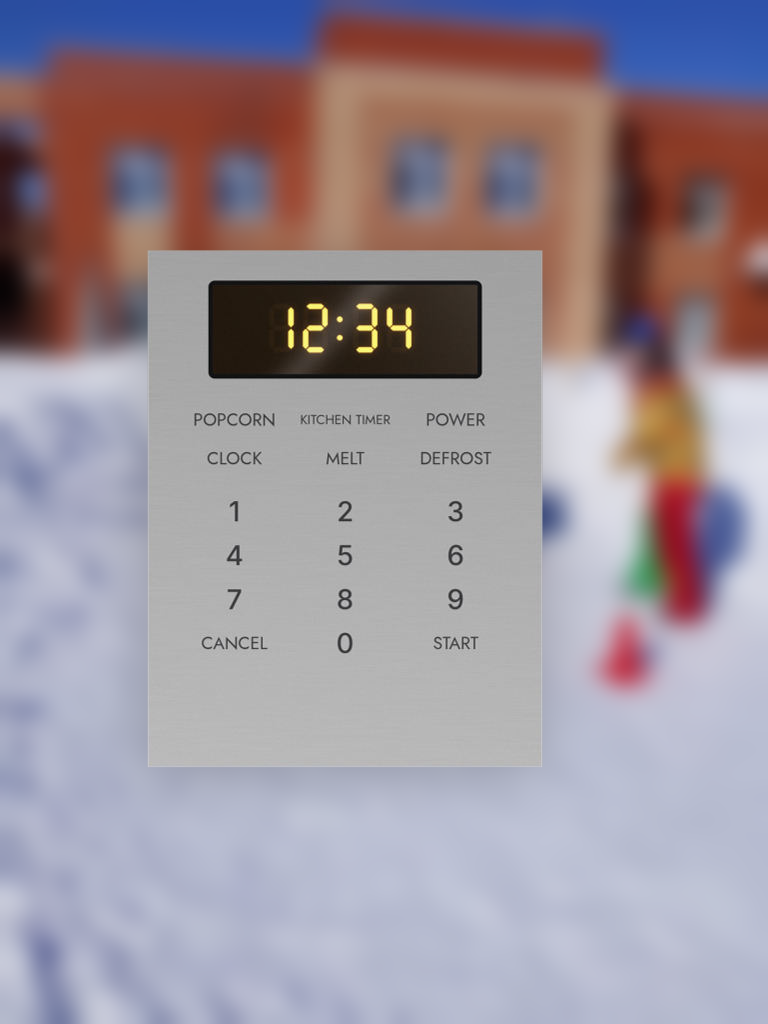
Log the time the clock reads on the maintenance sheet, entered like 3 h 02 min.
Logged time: 12 h 34 min
